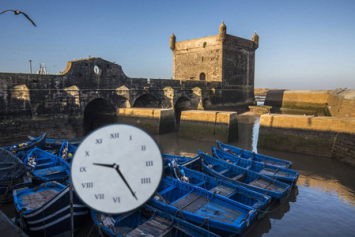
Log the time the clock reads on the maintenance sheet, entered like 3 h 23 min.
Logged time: 9 h 25 min
